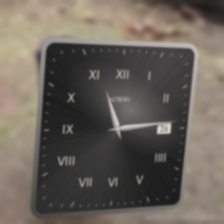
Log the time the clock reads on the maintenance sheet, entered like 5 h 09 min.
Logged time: 11 h 14 min
